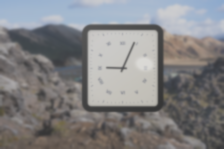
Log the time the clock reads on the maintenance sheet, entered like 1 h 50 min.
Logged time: 9 h 04 min
